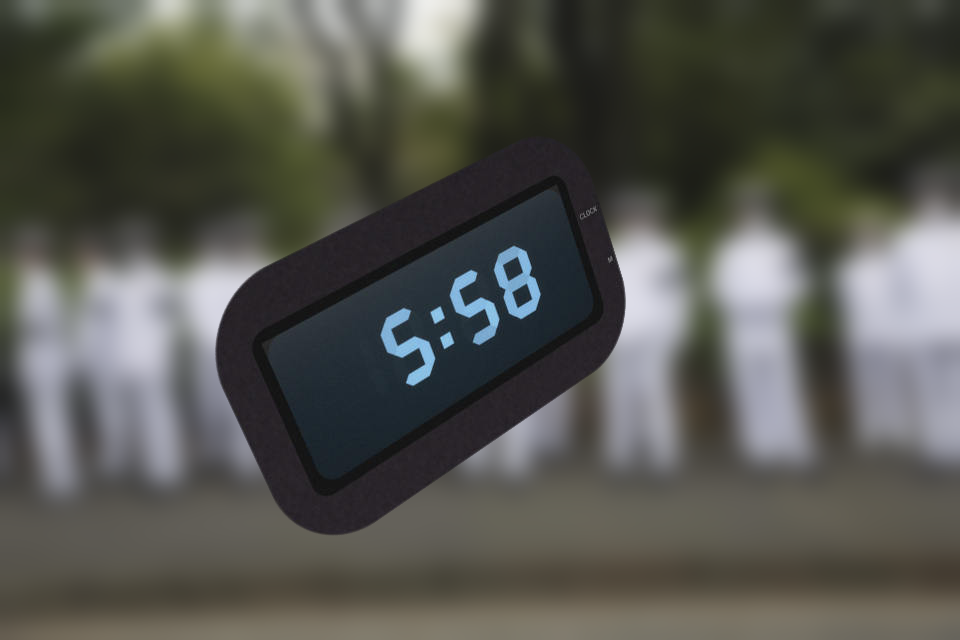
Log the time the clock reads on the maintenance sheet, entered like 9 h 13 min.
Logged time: 5 h 58 min
